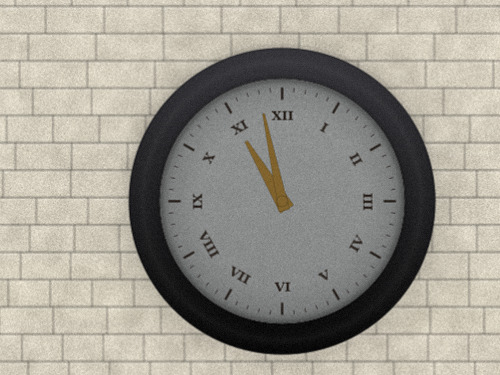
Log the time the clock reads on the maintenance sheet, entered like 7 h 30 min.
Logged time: 10 h 58 min
